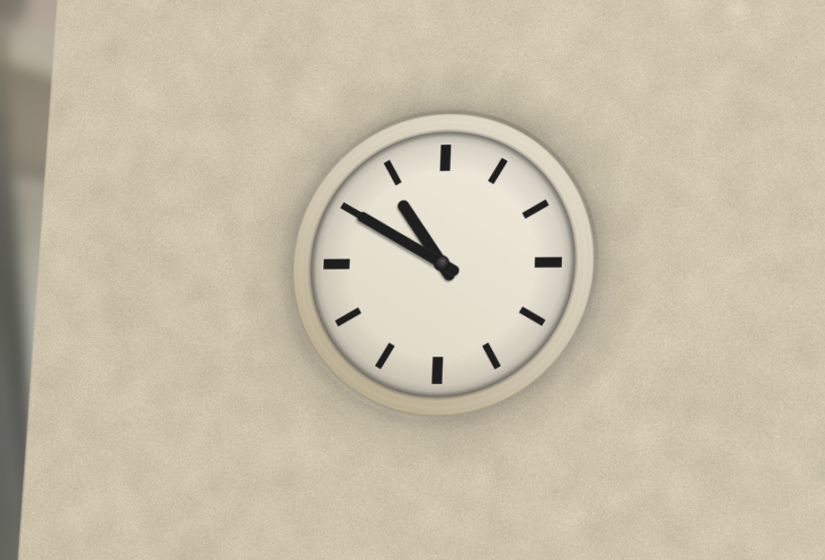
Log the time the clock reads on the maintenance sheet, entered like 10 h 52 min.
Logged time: 10 h 50 min
